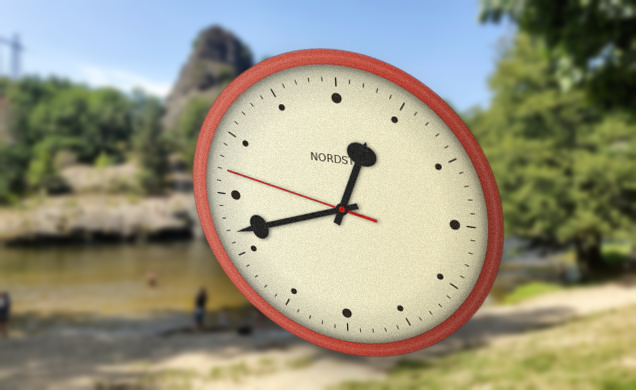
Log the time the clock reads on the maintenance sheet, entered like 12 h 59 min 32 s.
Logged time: 12 h 41 min 47 s
